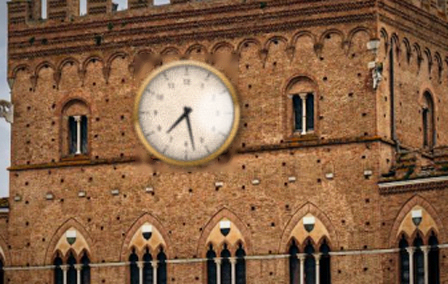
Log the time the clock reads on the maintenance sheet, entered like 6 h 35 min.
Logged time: 7 h 28 min
